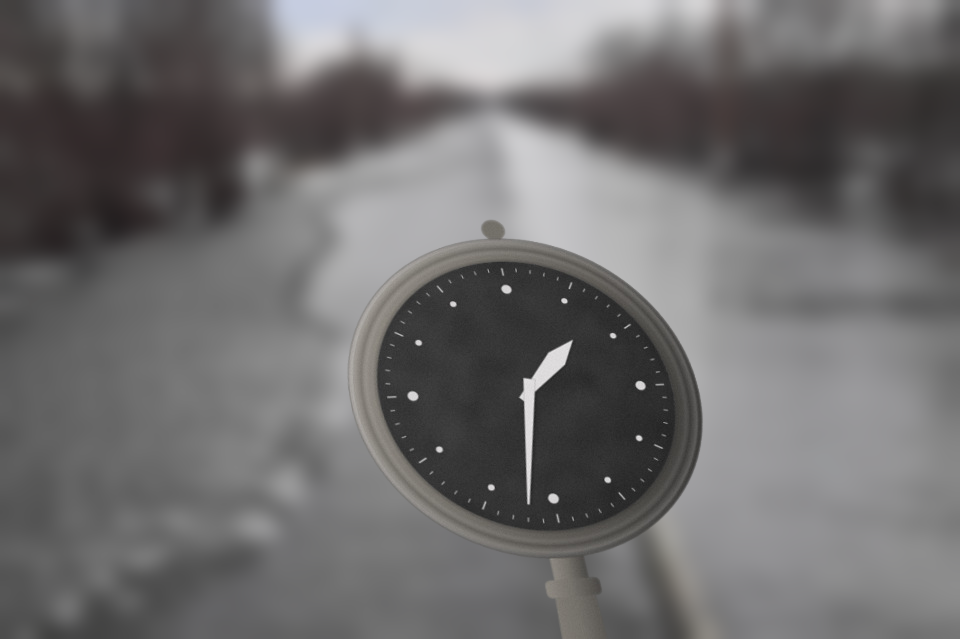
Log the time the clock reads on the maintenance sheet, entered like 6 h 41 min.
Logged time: 1 h 32 min
